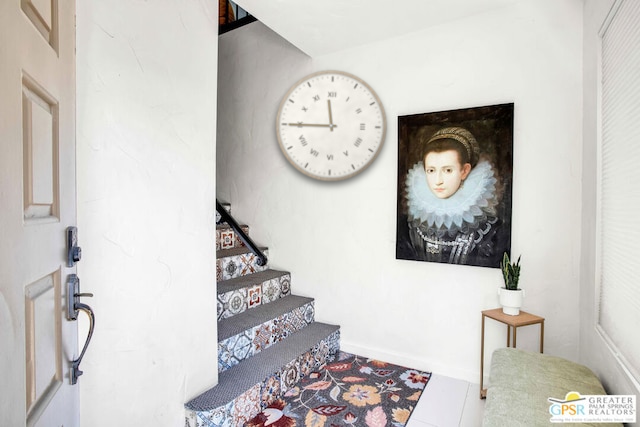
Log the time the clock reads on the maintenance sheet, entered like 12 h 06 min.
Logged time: 11 h 45 min
